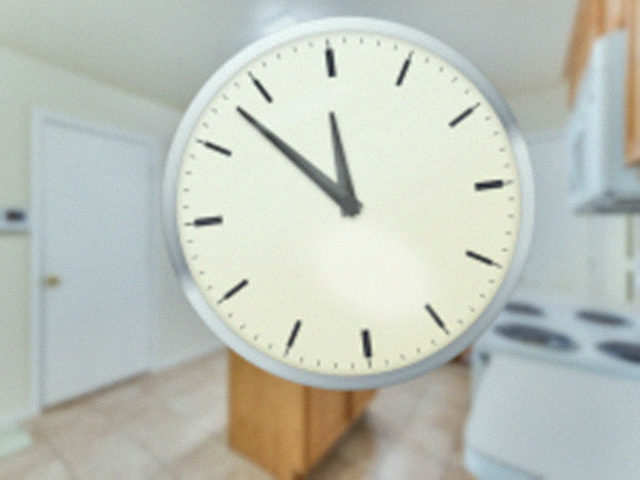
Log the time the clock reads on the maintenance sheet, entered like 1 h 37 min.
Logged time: 11 h 53 min
